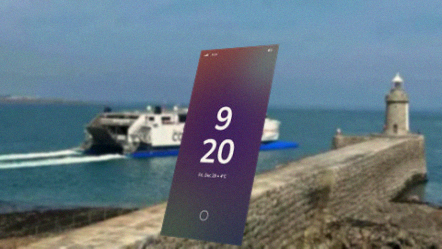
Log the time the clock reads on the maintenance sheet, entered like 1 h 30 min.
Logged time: 9 h 20 min
